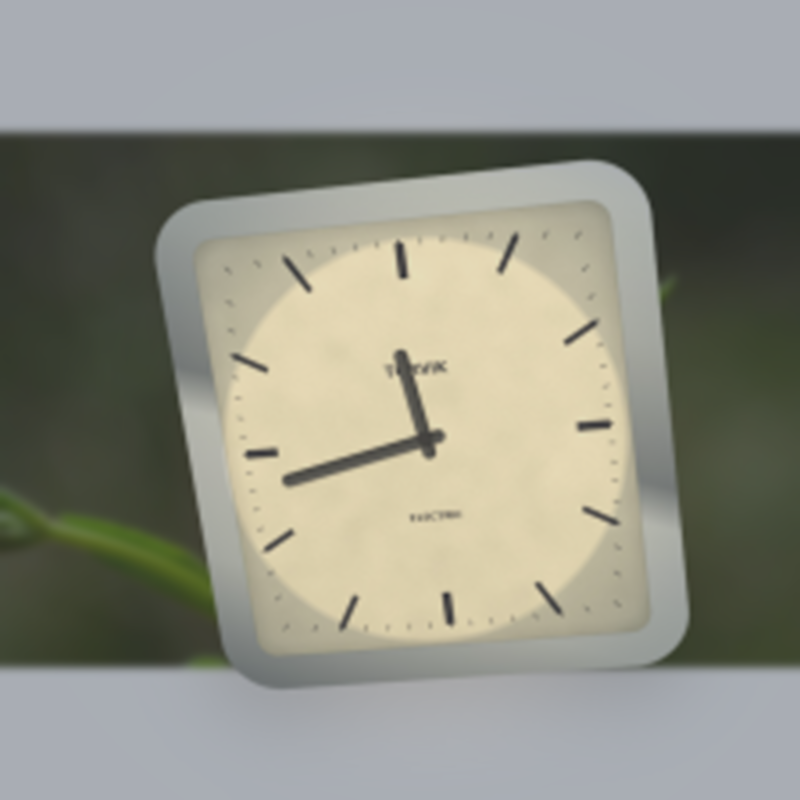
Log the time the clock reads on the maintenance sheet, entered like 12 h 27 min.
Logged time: 11 h 43 min
